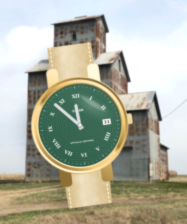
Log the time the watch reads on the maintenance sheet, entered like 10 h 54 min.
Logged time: 11 h 53 min
